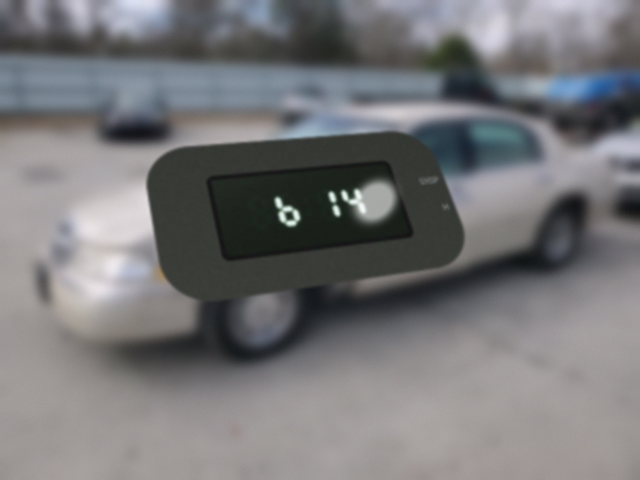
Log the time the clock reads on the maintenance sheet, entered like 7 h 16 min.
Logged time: 6 h 14 min
